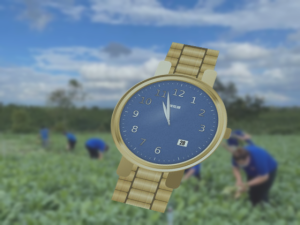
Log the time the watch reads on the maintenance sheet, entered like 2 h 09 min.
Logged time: 10 h 57 min
